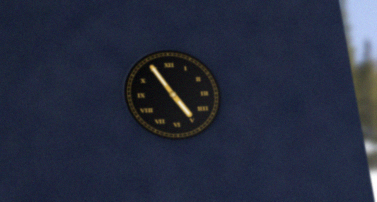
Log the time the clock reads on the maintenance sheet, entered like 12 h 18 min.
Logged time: 4 h 55 min
